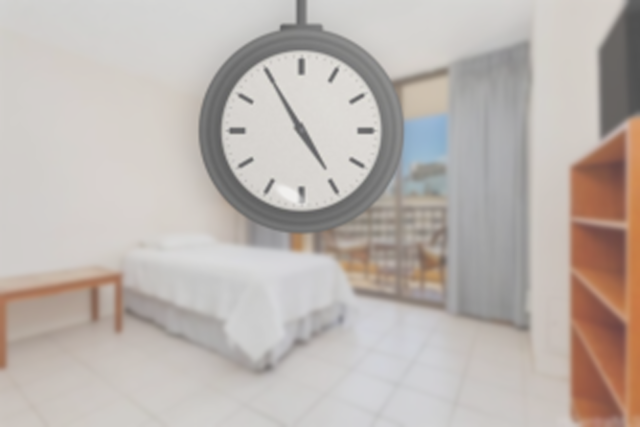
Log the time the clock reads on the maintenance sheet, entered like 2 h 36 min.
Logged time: 4 h 55 min
